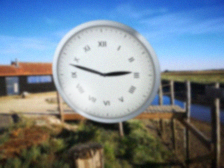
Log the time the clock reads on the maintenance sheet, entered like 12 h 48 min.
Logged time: 2 h 48 min
